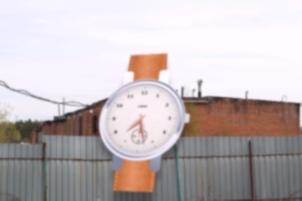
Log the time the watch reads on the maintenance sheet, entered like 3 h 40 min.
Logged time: 7 h 28 min
